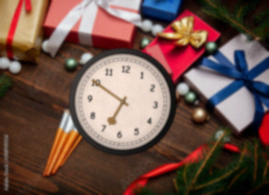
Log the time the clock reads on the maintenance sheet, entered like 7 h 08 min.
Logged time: 6 h 50 min
